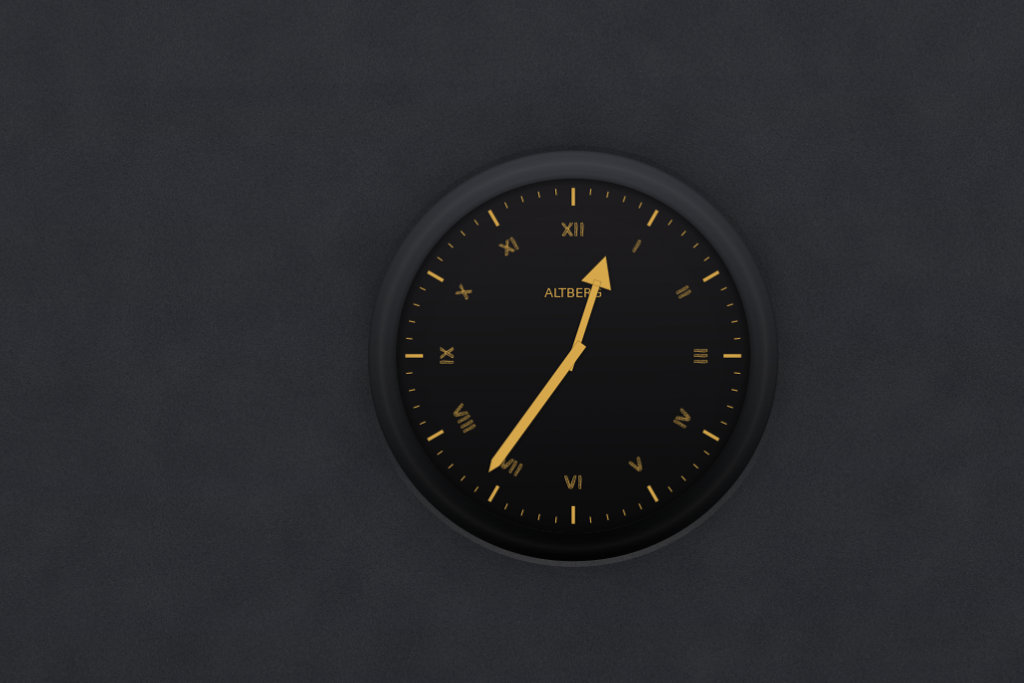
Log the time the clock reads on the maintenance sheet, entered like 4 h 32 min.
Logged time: 12 h 36 min
